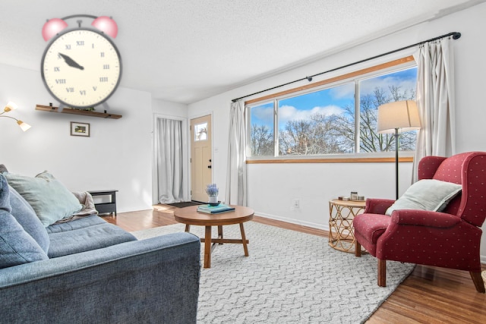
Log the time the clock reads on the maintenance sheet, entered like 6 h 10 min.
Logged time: 9 h 51 min
